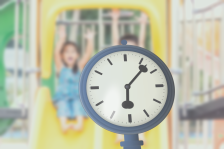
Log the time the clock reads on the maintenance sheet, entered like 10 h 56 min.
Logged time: 6 h 07 min
